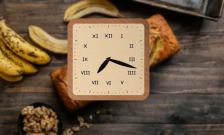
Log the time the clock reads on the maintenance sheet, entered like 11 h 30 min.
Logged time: 7 h 18 min
